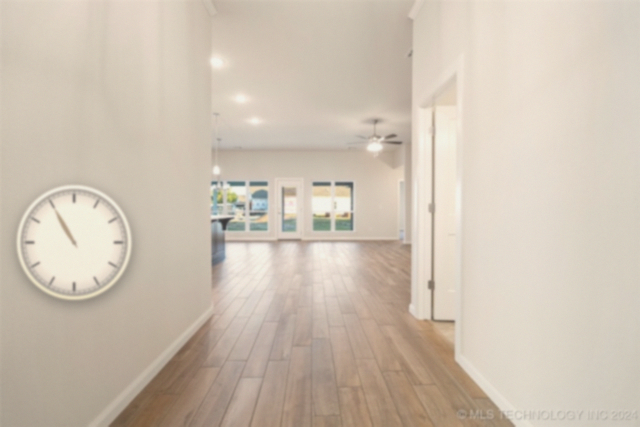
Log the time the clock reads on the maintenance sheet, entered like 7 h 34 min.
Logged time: 10 h 55 min
